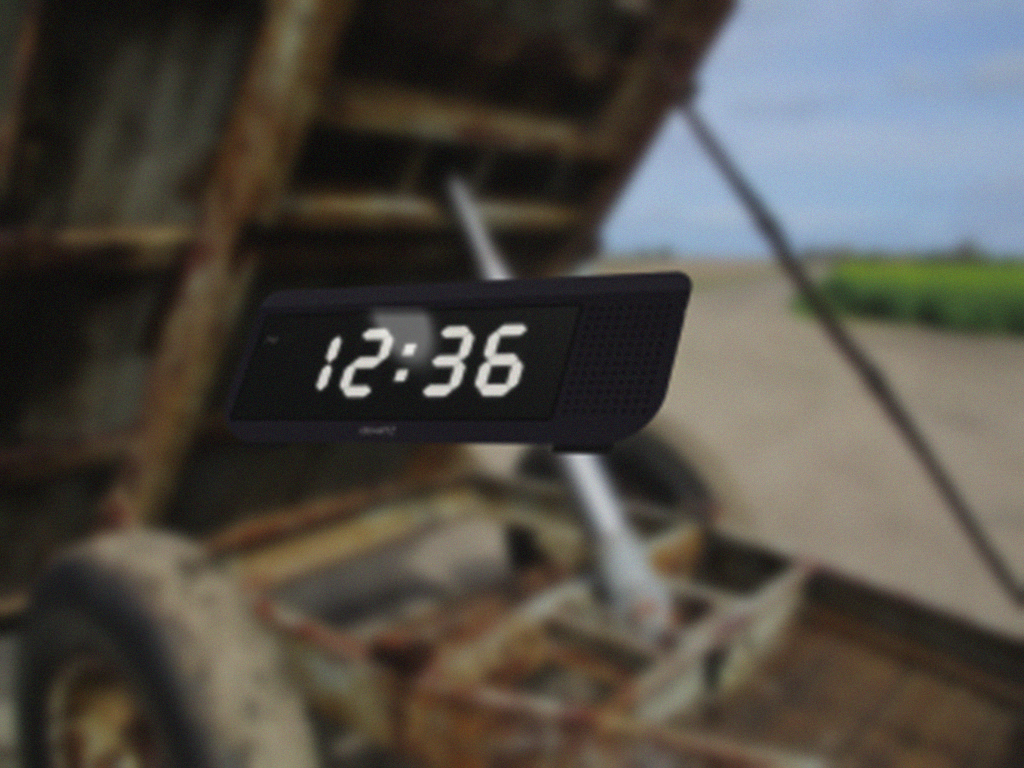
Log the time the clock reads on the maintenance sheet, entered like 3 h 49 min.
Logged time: 12 h 36 min
